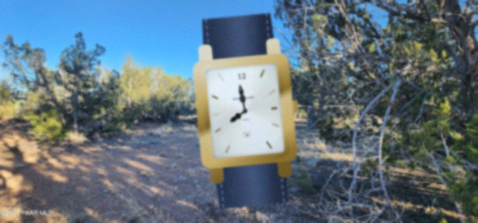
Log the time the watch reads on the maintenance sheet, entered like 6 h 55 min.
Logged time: 7 h 59 min
